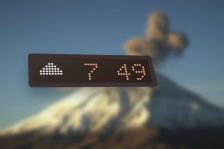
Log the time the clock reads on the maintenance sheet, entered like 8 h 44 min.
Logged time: 7 h 49 min
